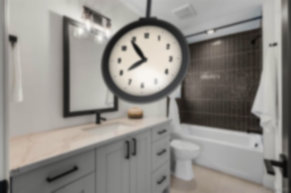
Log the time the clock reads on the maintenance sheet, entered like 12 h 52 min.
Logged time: 7 h 54 min
